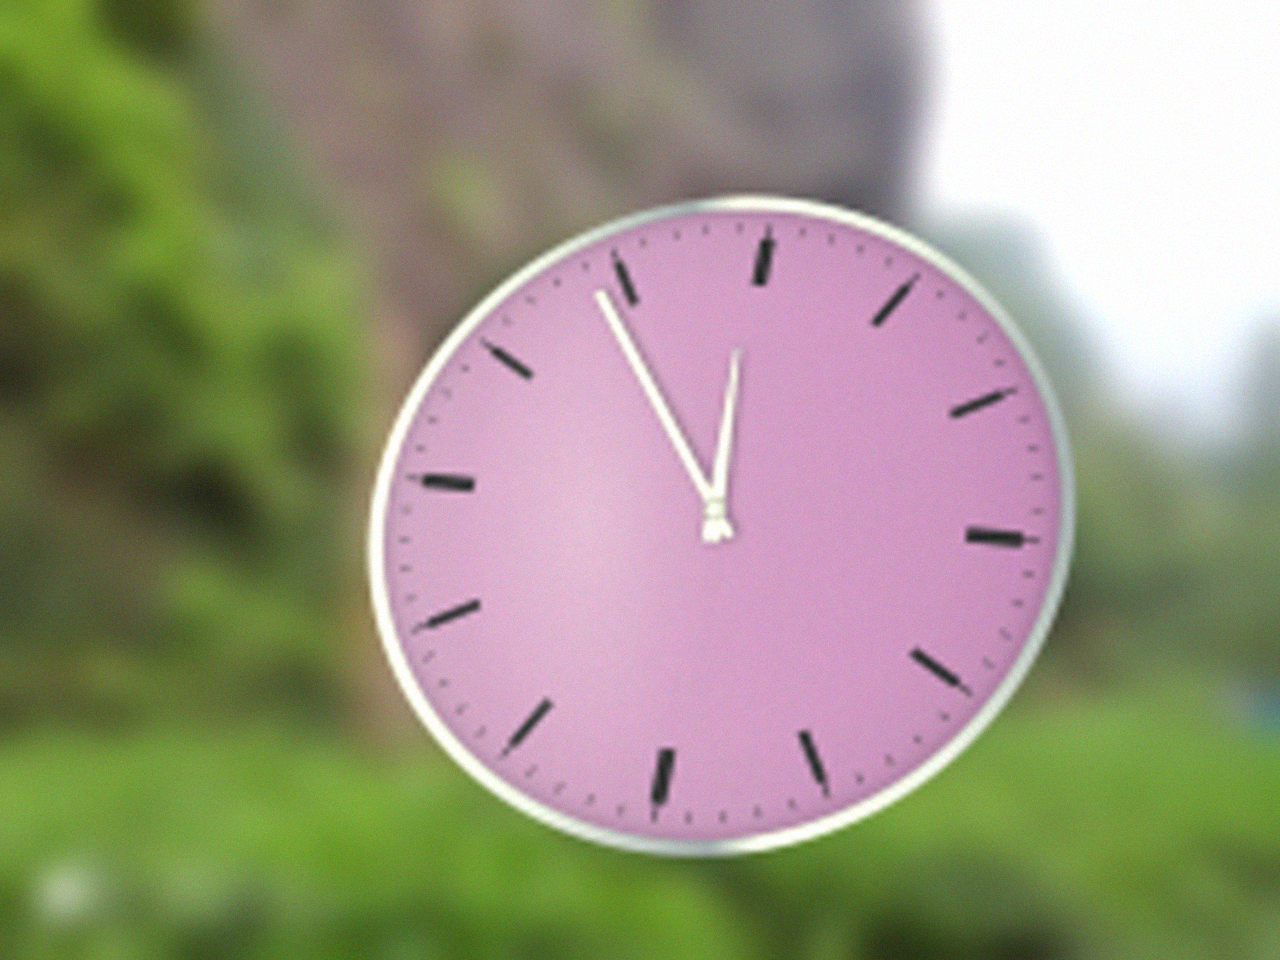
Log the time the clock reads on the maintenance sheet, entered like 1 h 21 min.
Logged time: 11 h 54 min
